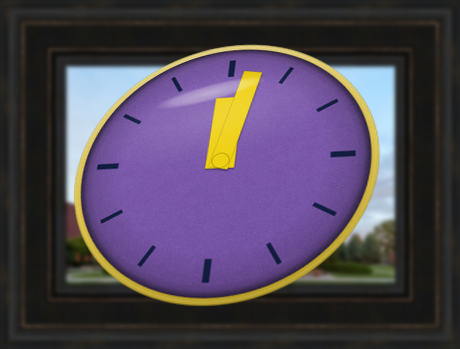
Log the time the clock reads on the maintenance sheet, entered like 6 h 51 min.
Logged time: 12 h 02 min
